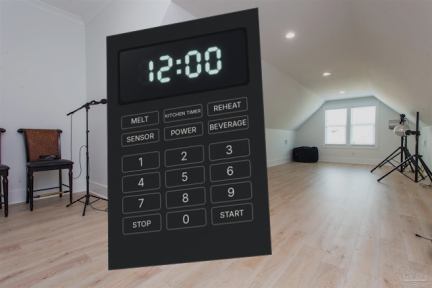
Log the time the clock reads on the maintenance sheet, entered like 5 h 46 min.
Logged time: 12 h 00 min
